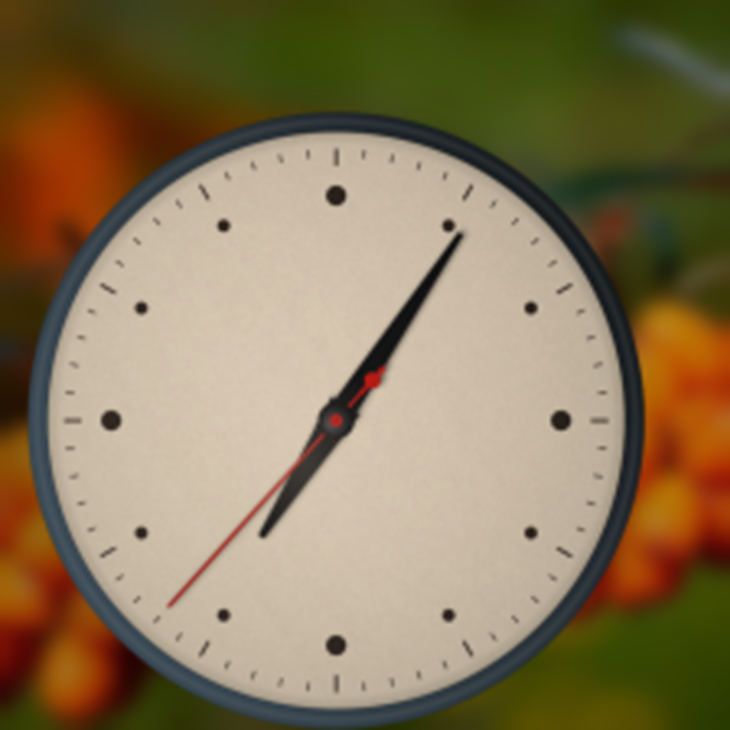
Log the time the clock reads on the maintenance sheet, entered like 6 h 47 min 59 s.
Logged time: 7 h 05 min 37 s
